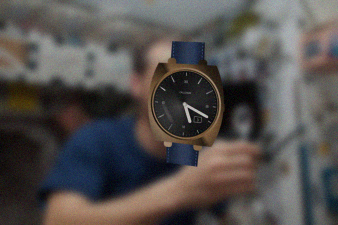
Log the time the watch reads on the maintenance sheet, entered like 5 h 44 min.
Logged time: 5 h 19 min
